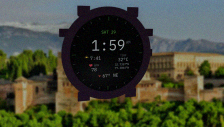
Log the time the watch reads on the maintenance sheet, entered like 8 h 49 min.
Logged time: 1 h 59 min
